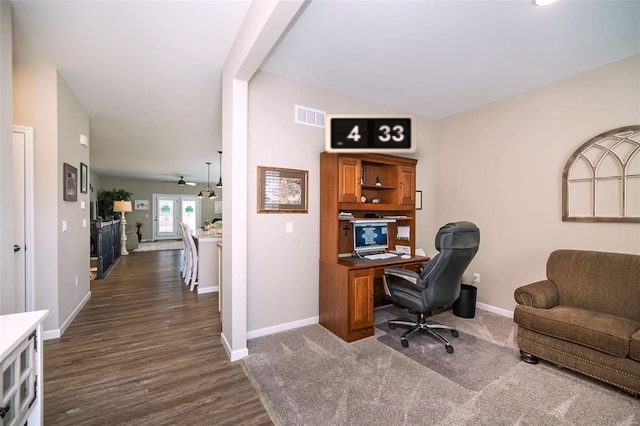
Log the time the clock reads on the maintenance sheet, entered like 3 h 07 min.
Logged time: 4 h 33 min
